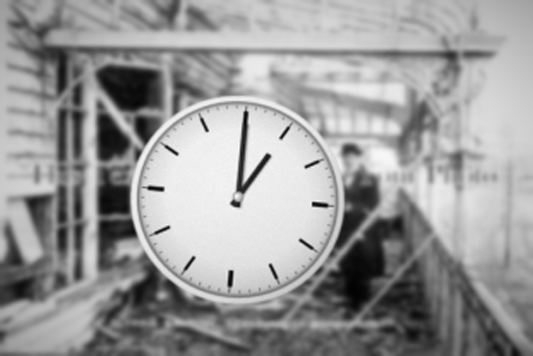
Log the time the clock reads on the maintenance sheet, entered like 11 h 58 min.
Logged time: 1 h 00 min
